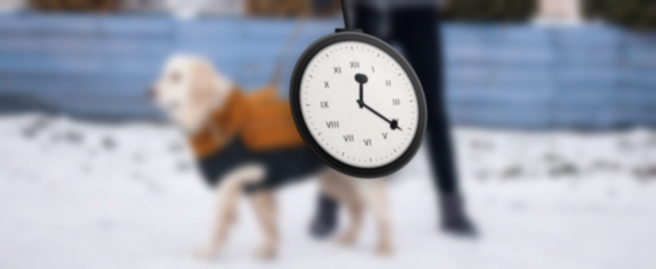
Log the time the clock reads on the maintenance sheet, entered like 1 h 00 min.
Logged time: 12 h 21 min
